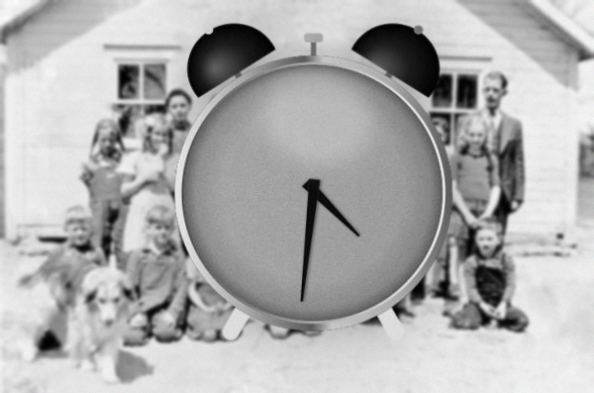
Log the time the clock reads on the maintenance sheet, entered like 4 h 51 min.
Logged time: 4 h 31 min
